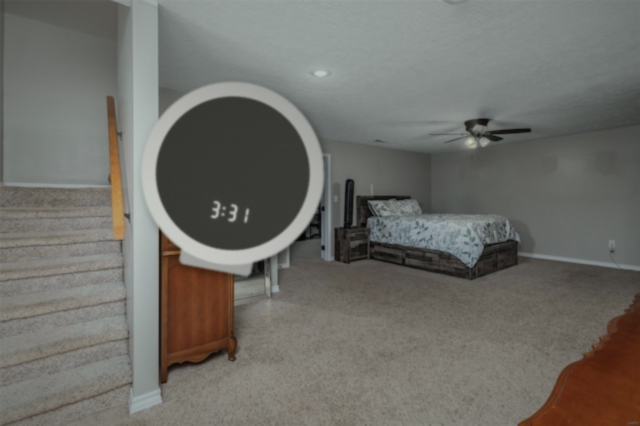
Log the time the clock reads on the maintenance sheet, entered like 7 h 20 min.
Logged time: 3 h 31 min
